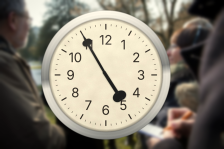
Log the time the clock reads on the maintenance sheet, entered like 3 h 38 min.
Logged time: 4 h 55 min
